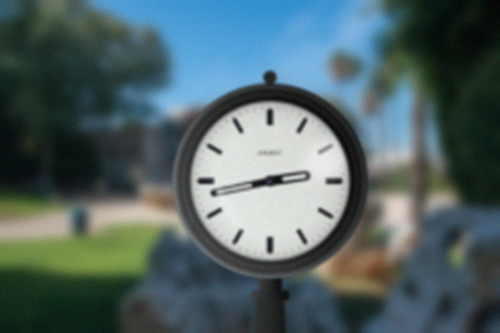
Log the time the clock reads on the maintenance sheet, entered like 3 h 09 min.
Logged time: 2 h 43 min
